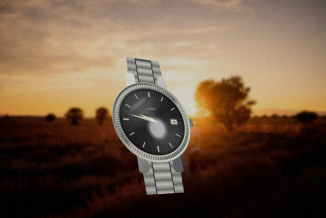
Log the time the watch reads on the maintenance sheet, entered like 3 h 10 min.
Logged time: 9 h 47 min
